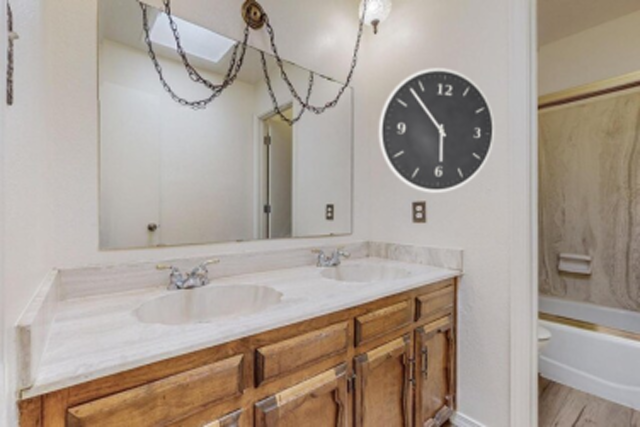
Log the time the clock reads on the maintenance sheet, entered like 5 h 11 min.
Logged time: 5 h 53 min
